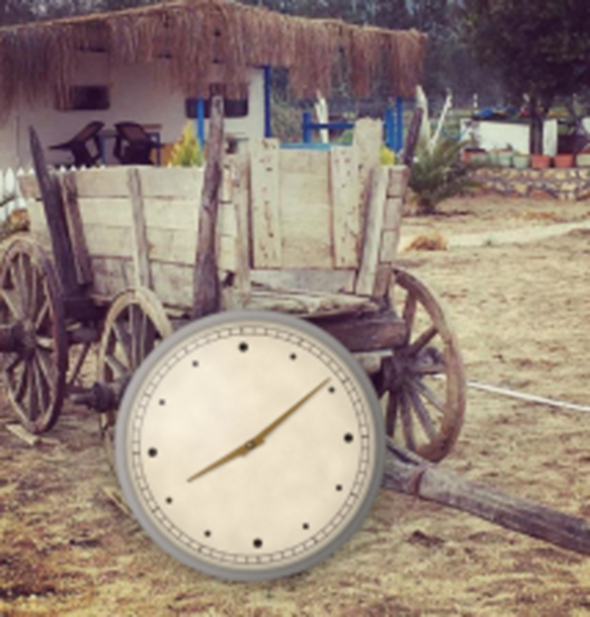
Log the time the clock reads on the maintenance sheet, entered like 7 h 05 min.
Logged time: 8 h 09 min
